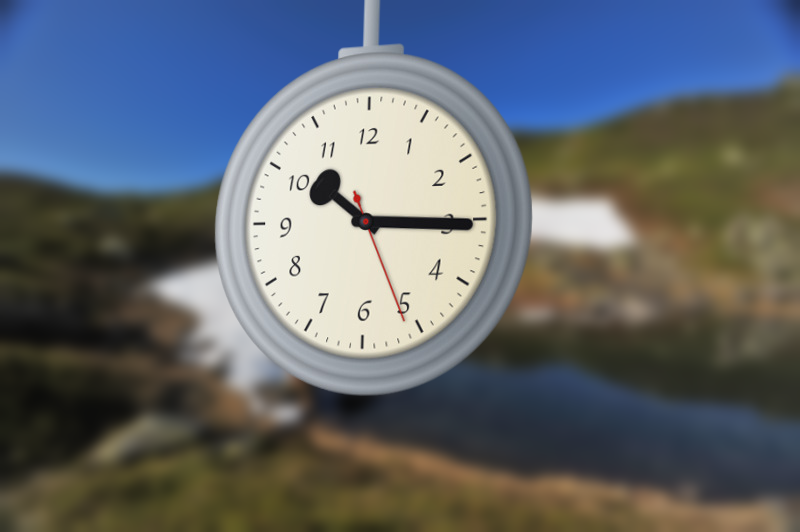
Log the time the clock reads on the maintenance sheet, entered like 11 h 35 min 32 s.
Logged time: 10 h 15 min 26 s
